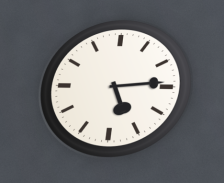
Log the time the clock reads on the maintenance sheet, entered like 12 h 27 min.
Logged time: 5 h 14 min
